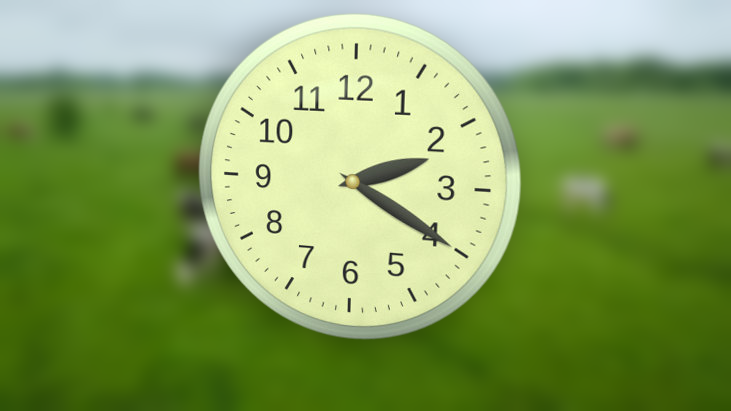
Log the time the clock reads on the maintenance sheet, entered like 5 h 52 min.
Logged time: 2 h 20 min
